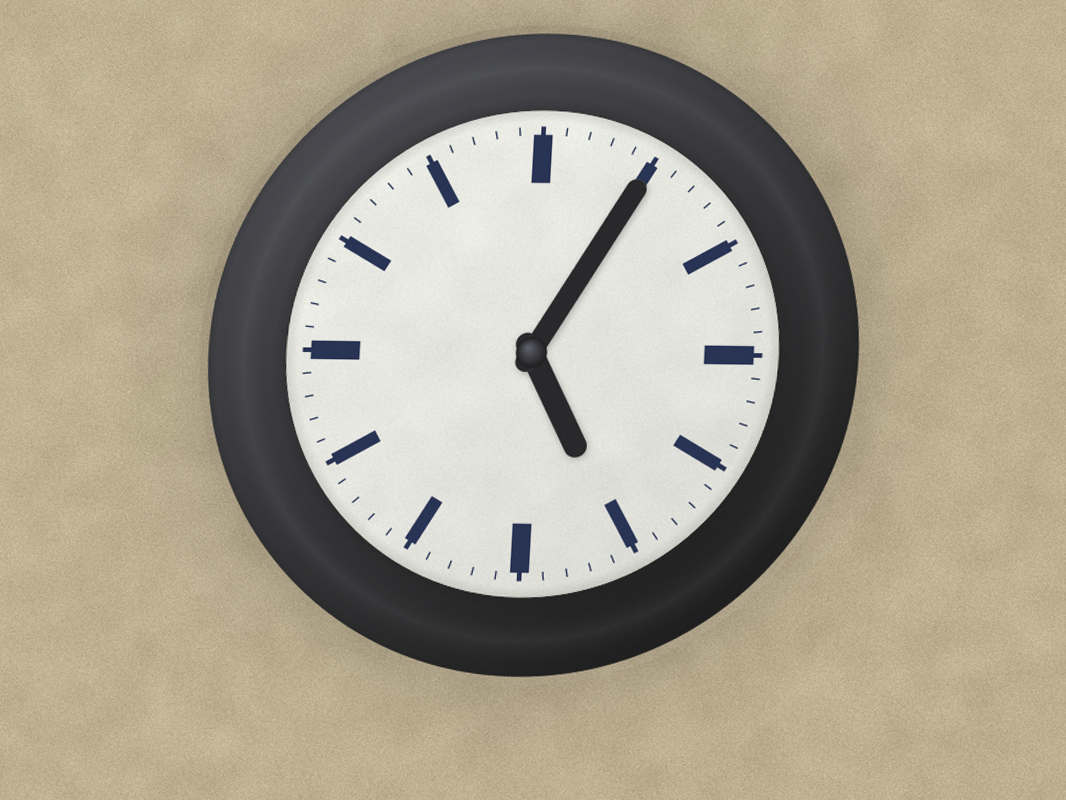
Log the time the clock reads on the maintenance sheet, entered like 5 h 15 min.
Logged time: 5 h 05 min
